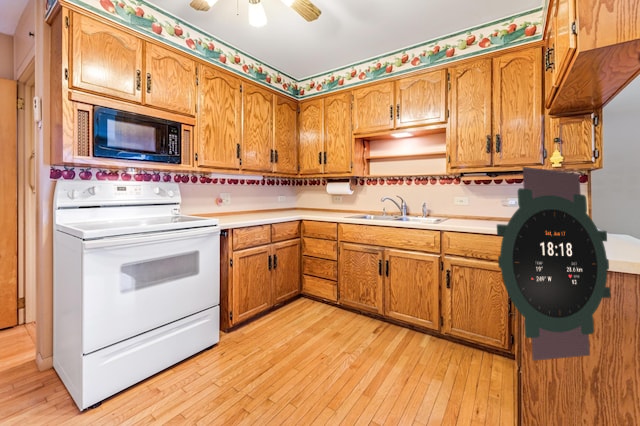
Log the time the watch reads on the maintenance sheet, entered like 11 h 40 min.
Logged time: 18 h 18 min
